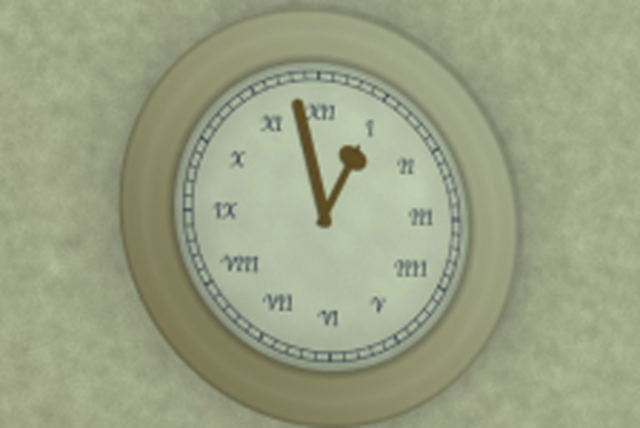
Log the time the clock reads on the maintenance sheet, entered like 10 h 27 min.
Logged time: 12 h 58 min
